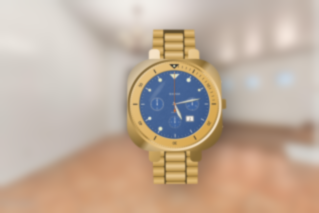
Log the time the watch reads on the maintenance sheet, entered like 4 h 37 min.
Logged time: 5 h 13 min
